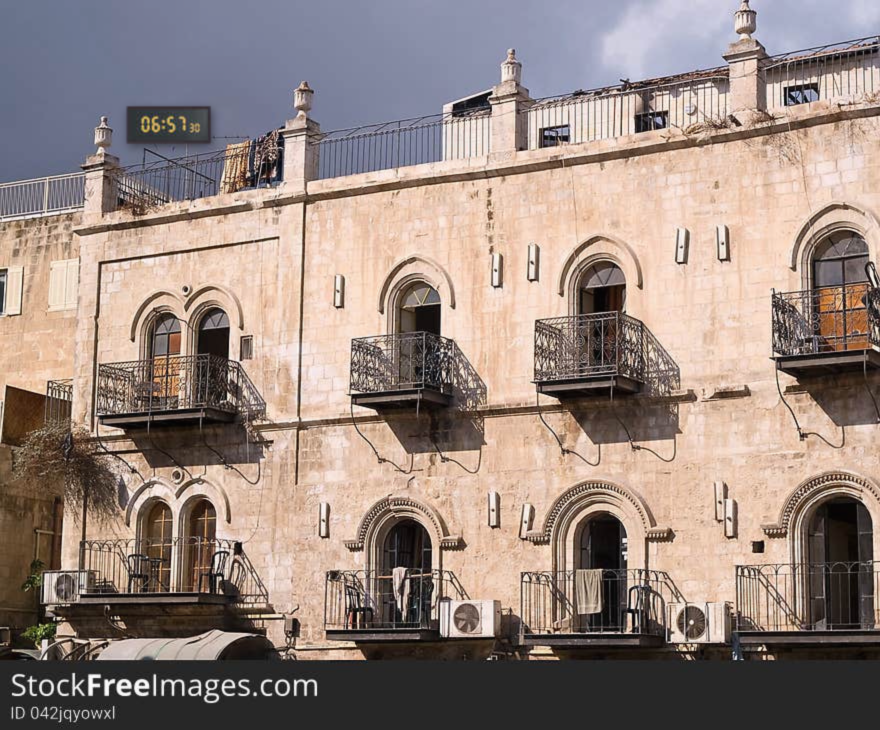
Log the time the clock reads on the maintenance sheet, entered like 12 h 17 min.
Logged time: 6 h 57 min
